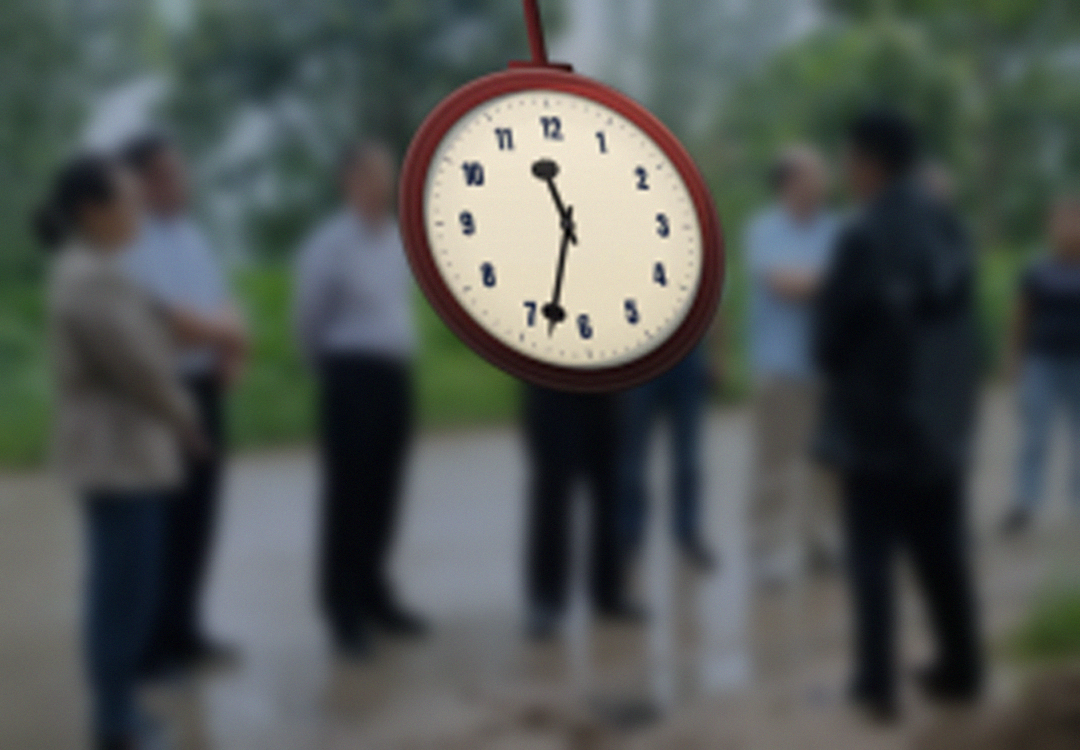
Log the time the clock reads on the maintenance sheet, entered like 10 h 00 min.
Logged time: 11 h 33 min
